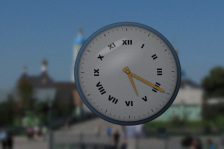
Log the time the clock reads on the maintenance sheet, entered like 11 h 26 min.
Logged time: 5 h 20 min
